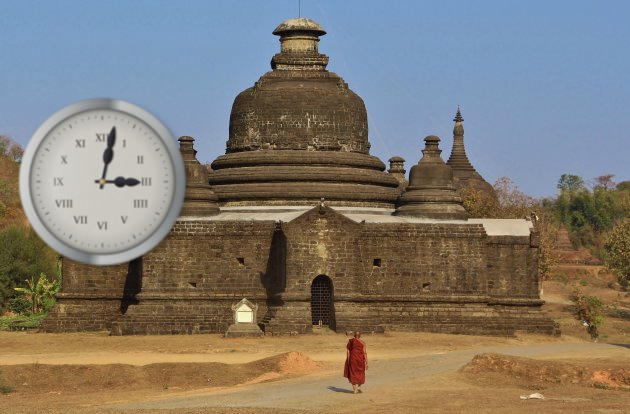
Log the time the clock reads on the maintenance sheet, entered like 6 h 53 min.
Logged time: 3 h 02 min
